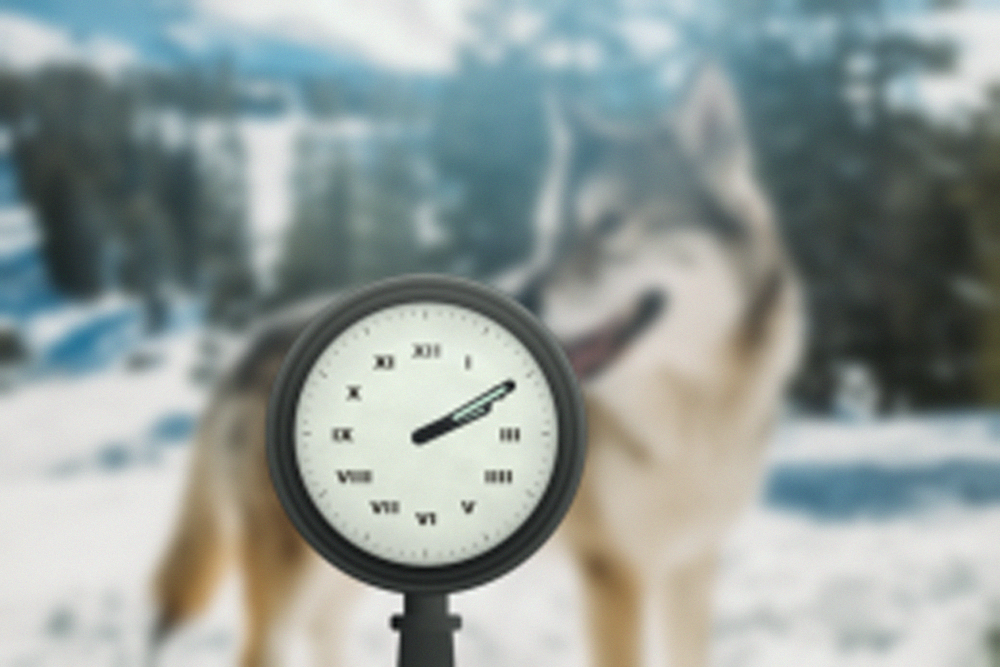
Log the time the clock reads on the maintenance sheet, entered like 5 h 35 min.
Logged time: 2 h 10 min
